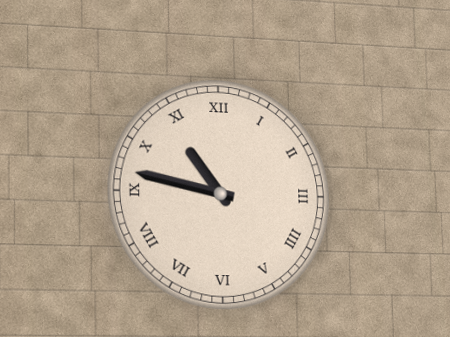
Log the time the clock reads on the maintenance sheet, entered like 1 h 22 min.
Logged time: 10 h 47 min
